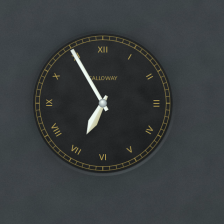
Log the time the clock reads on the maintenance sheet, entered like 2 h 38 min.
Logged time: 6 h 55 min
